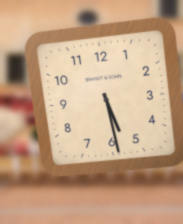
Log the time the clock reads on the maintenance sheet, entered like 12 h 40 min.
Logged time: 5 h 29 min
